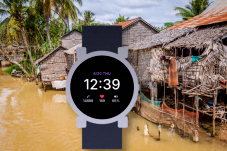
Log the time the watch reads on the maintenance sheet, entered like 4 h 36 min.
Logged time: 12 h 39 min
